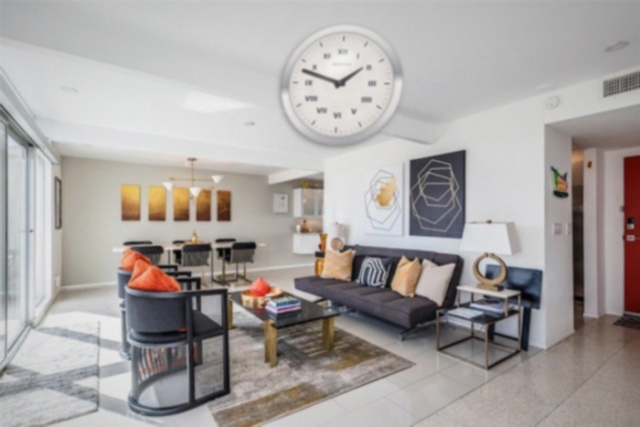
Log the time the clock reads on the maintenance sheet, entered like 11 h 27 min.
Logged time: 1 h 48 min
